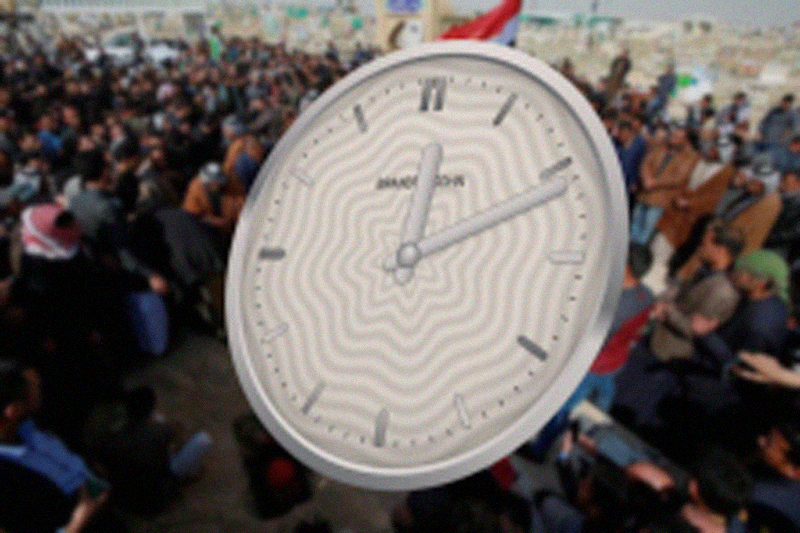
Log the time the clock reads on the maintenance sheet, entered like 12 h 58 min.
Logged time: 12 h 11 min
